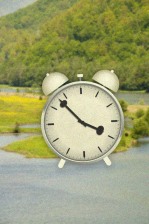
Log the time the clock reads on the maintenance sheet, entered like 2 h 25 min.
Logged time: 3 h 53 min
